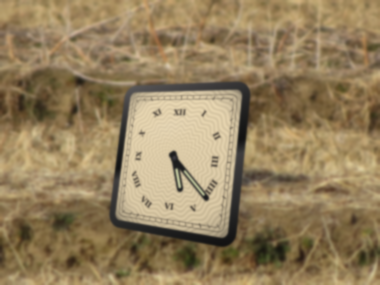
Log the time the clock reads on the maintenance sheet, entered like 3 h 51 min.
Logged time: 5 h 22 min
